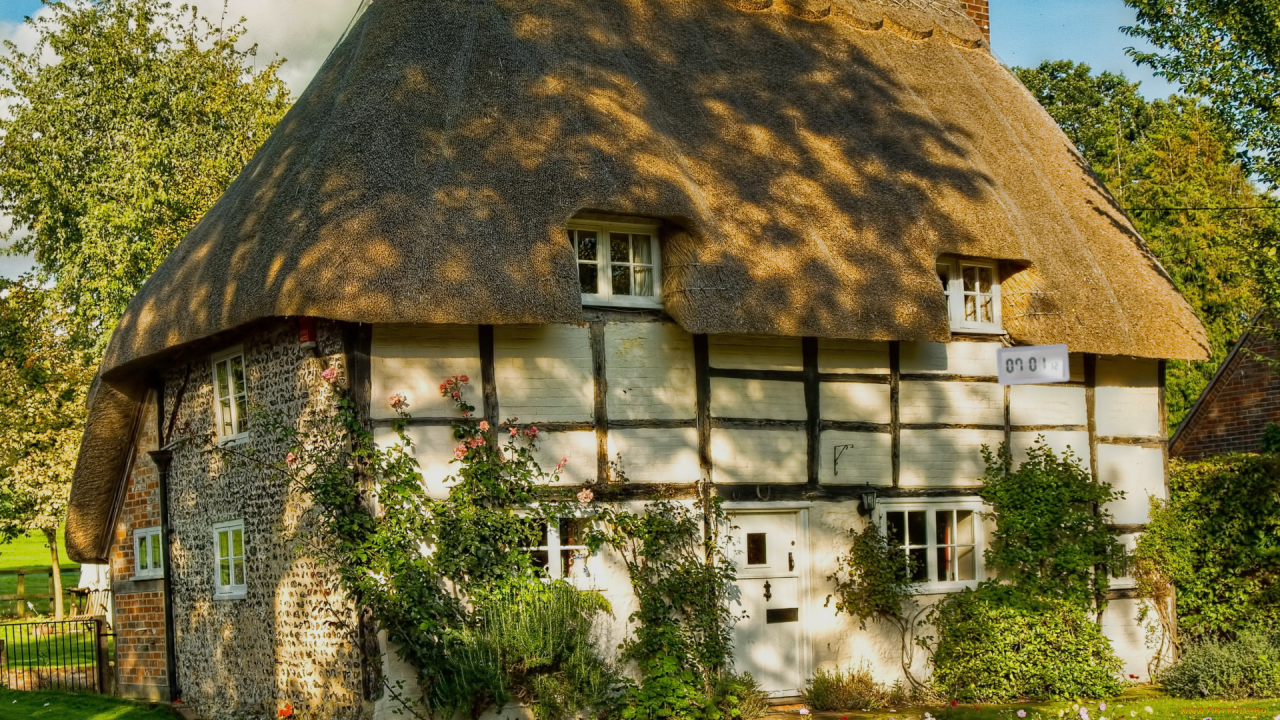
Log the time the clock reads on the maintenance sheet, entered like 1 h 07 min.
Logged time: 7 h 01 min
